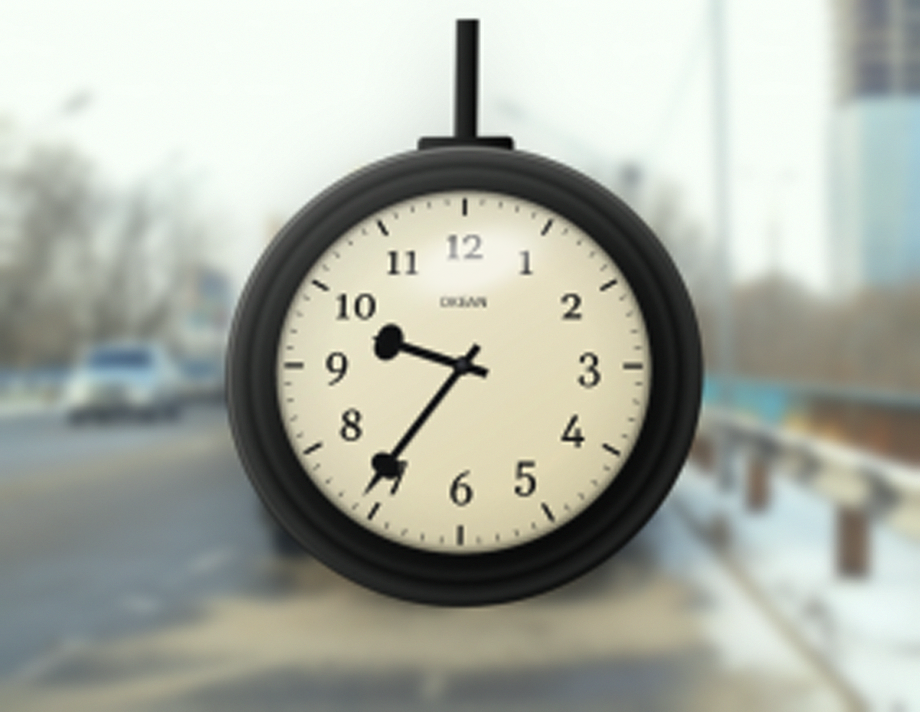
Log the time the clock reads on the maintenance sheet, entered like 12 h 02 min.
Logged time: 9 h 36 min
